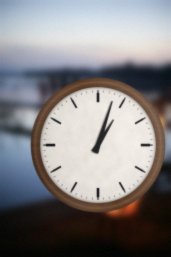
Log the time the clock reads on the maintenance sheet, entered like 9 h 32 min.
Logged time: 1 h 03 min
